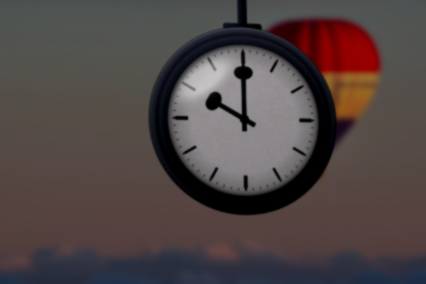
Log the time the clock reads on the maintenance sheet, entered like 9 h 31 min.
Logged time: 10 h 00 min
